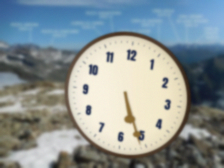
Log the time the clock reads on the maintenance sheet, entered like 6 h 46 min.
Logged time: 5 h 26 min
